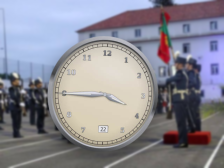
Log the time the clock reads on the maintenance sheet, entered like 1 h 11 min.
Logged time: 3 h 45 min
